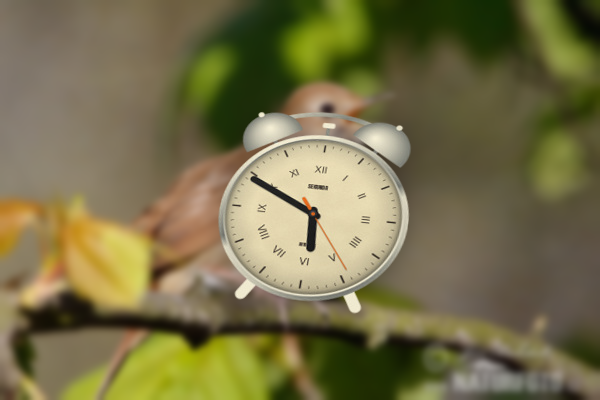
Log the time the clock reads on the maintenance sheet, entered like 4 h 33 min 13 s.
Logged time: 5 h 49 min 24 s
